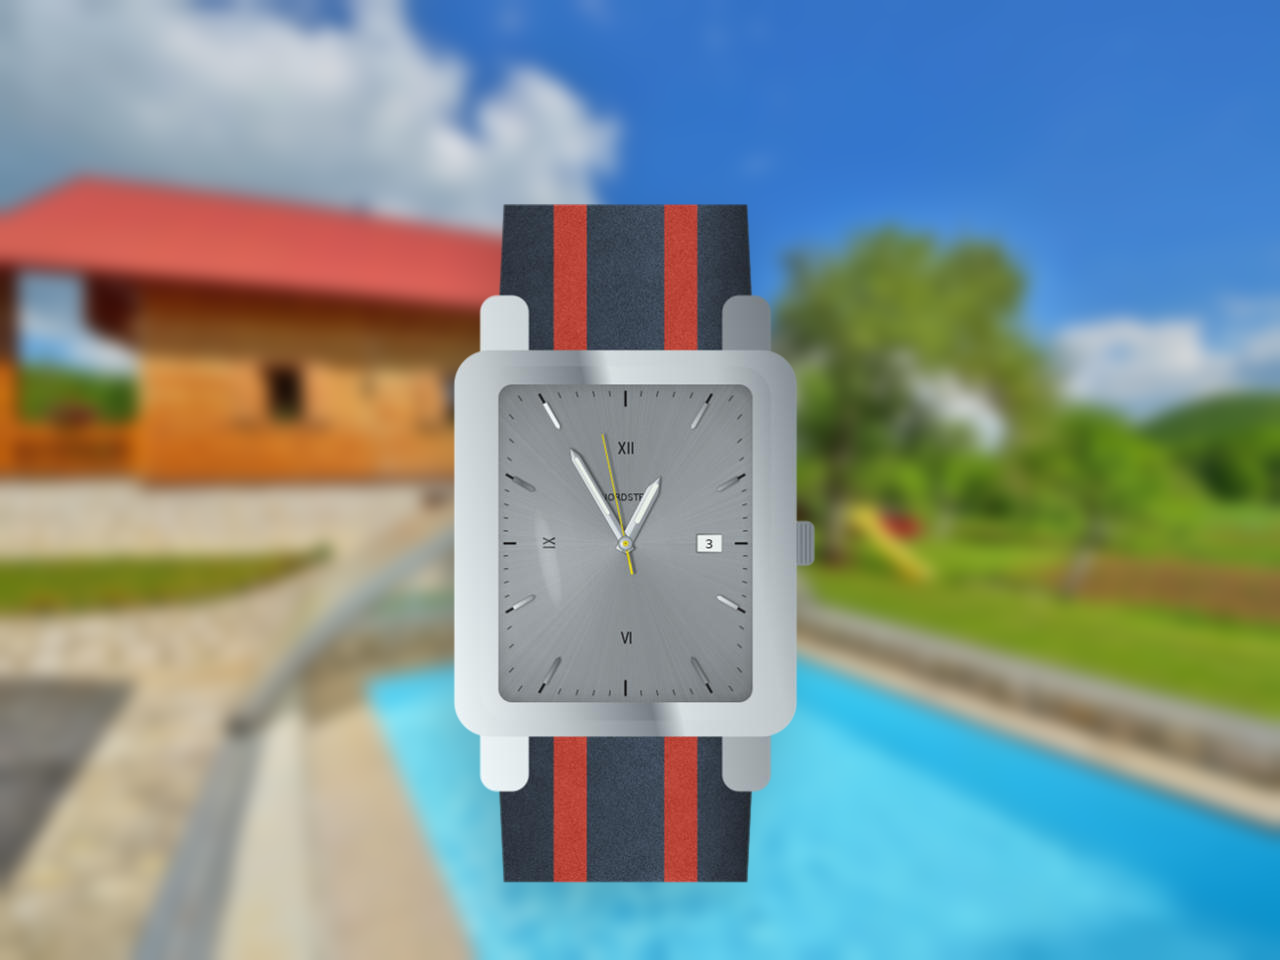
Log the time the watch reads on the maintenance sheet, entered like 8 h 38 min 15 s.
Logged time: 12 h 54 min 58 s
